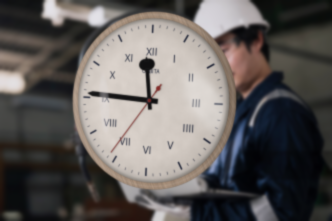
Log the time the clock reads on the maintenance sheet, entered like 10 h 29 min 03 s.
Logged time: 11 h 45 min 36 s
